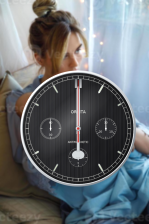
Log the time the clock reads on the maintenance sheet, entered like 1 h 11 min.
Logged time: 6 h 00 min
